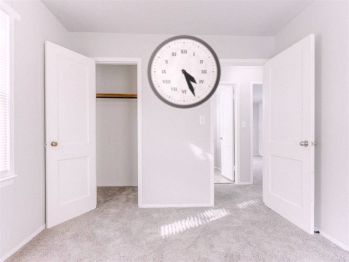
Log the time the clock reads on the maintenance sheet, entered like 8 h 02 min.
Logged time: 4 h 26 min
